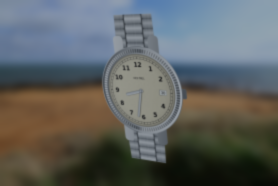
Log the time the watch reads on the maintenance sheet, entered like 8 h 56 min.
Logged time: 8 h 32 min
